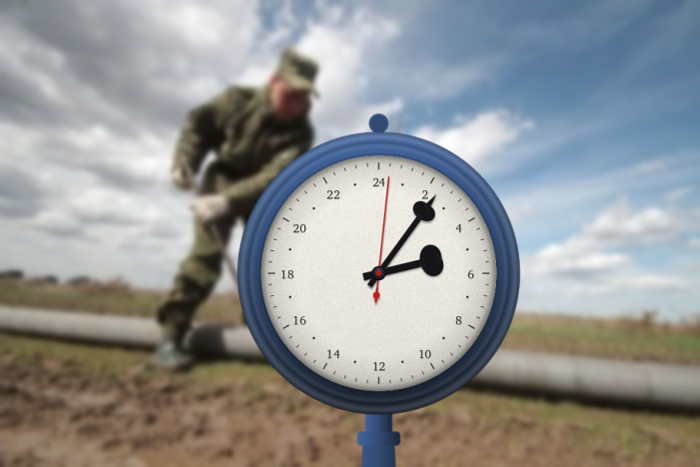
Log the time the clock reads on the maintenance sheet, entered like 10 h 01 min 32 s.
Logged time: 5 h 06 min 01 s
